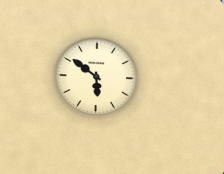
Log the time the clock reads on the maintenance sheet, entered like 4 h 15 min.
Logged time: 5 h 51 min
